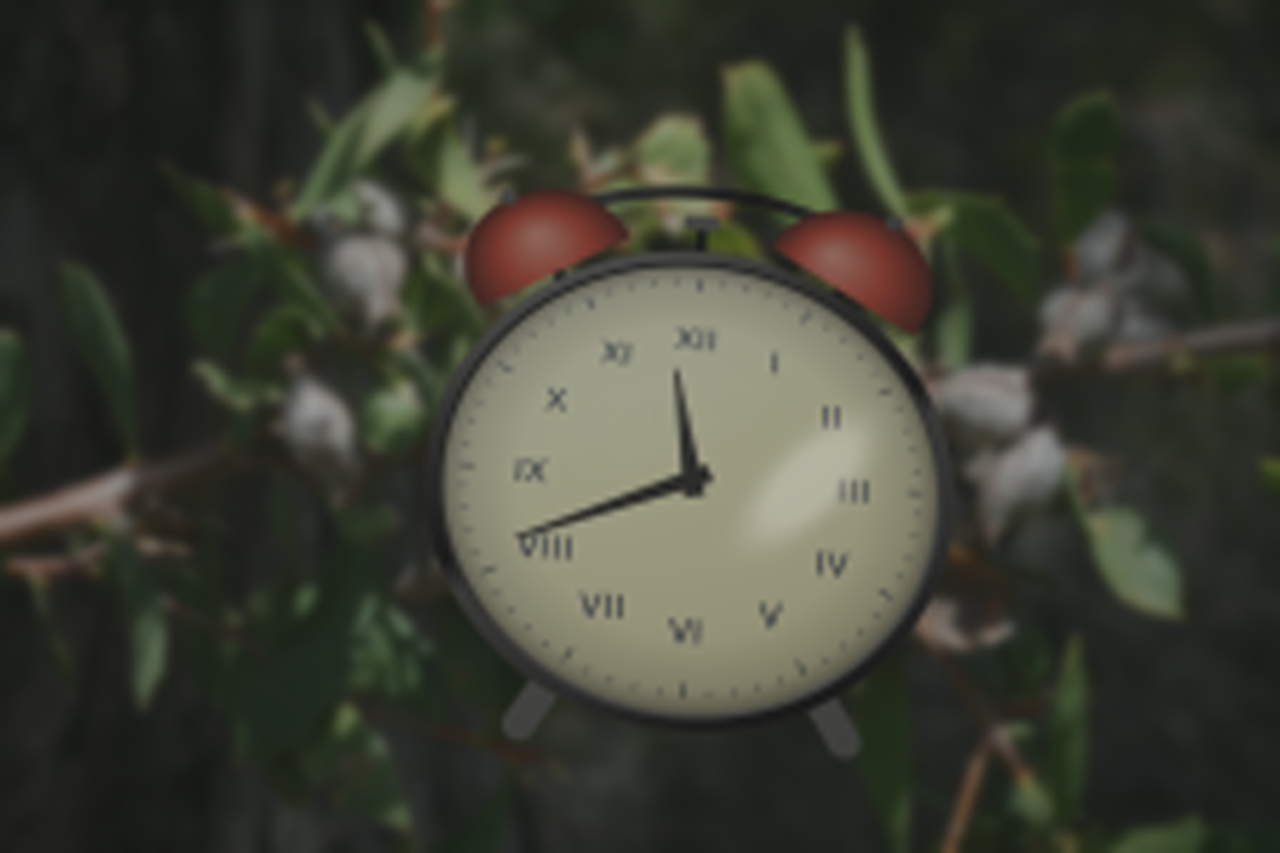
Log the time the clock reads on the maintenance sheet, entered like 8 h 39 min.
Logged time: 11 h 41 min
